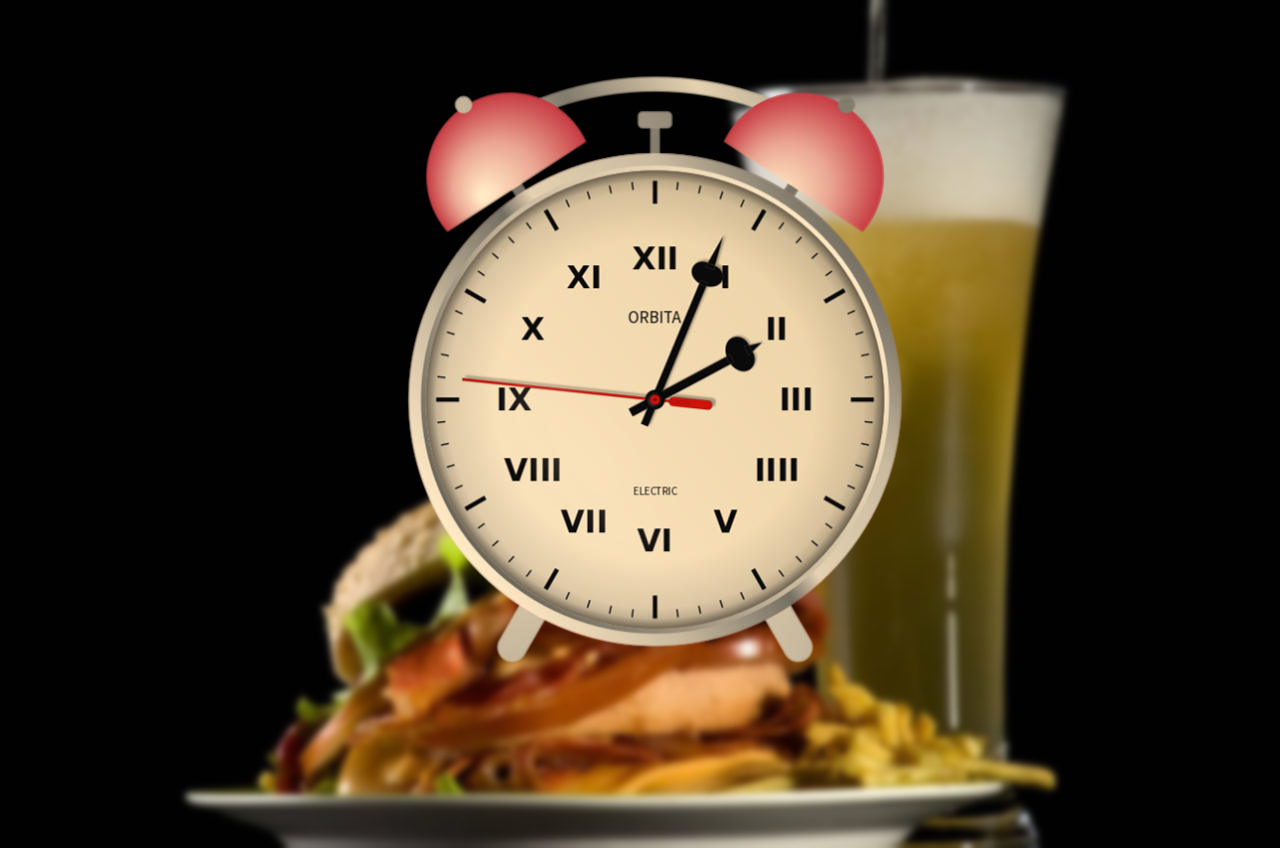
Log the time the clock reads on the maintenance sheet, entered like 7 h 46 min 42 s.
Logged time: 2 h 03 min 46 s
